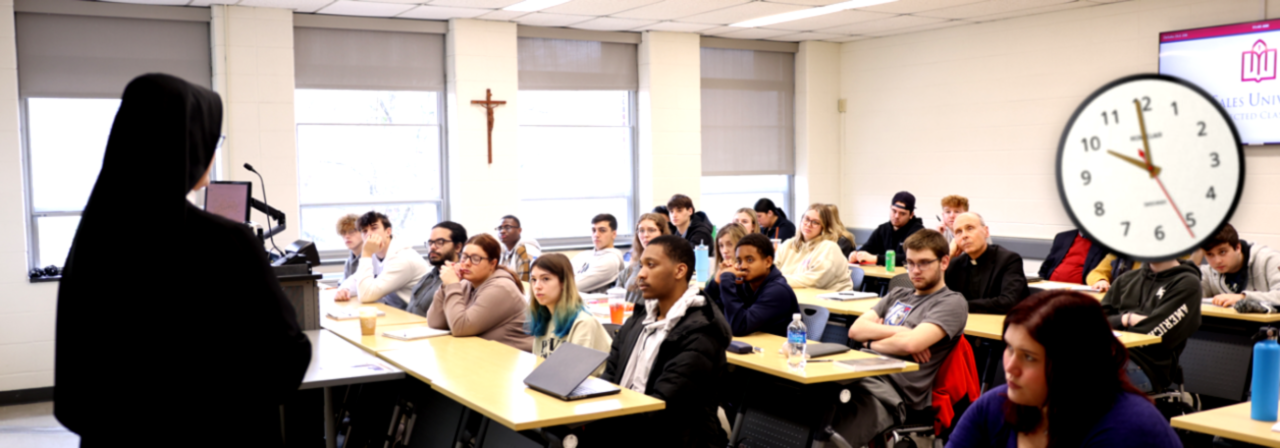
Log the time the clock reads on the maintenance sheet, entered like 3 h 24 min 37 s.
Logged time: 9 h 59 min 26 s
